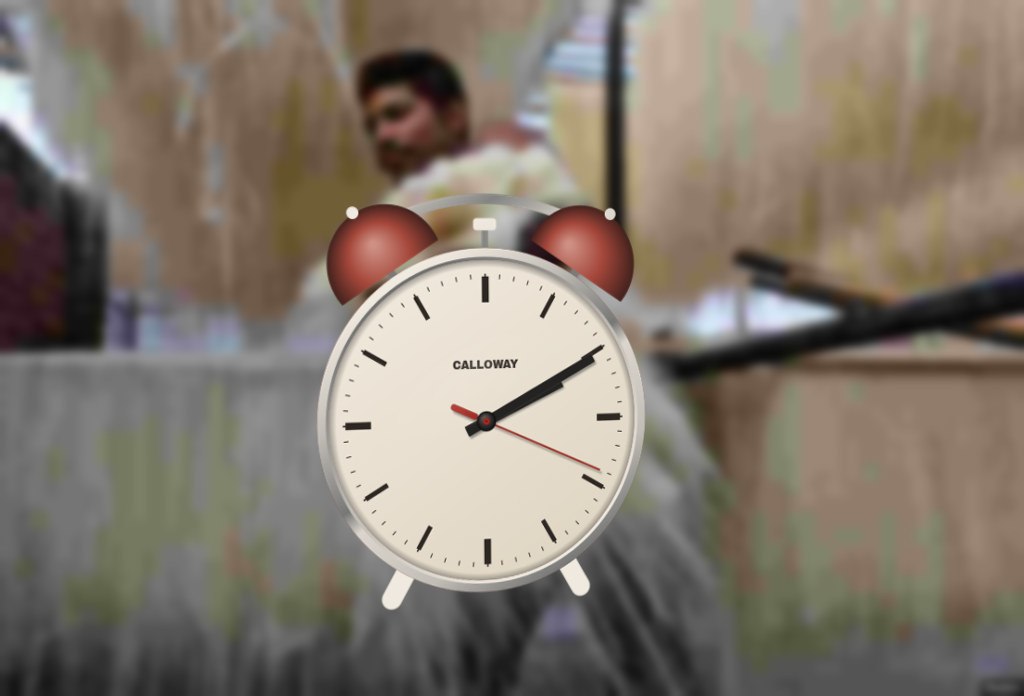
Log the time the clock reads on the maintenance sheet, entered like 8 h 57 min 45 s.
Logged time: 2 h 10 min 19 s
